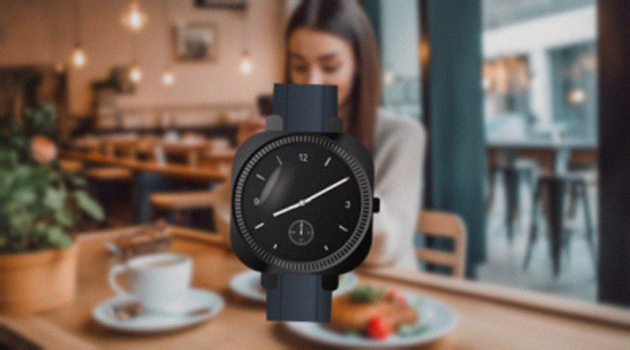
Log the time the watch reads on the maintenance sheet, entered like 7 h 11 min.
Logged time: 8 h 10 min
